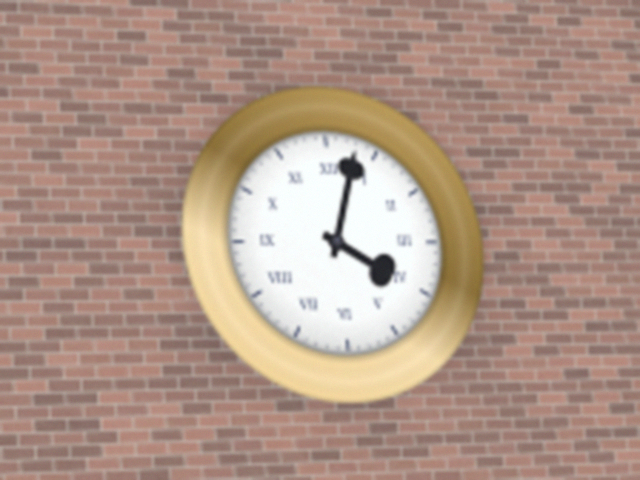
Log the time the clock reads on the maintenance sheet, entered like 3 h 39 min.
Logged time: 4 h 03 min
